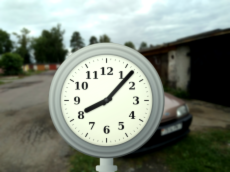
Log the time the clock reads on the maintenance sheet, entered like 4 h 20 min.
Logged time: 8 h 07 min
